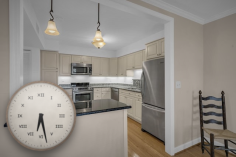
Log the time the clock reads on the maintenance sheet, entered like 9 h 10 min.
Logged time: 6 h 28 min
